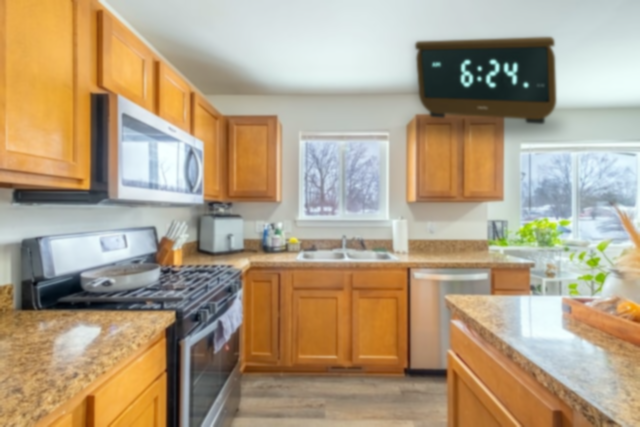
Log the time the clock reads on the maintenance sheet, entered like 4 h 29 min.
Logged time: 6 h 24 min
